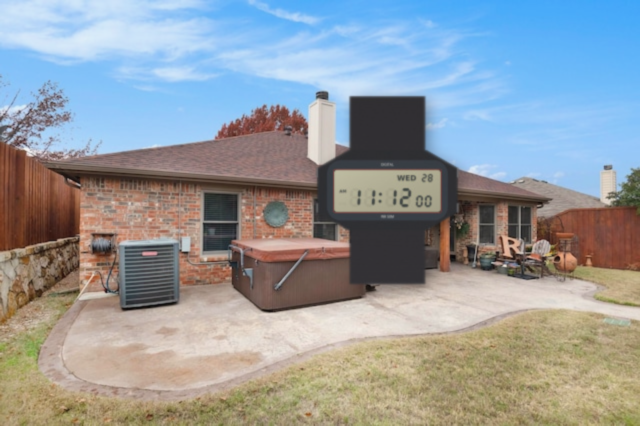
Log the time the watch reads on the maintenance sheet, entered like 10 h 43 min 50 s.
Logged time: 11 h 12 min 00 s
